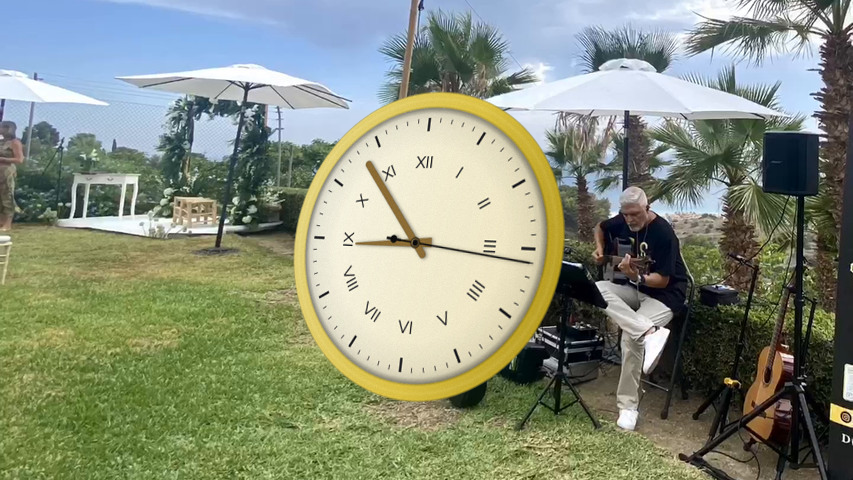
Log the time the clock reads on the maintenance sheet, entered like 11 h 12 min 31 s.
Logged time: 8 h 53 min 16 s
